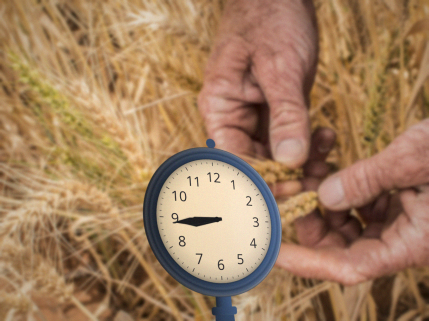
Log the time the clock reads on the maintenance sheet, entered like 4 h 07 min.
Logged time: 8 h 44 min
